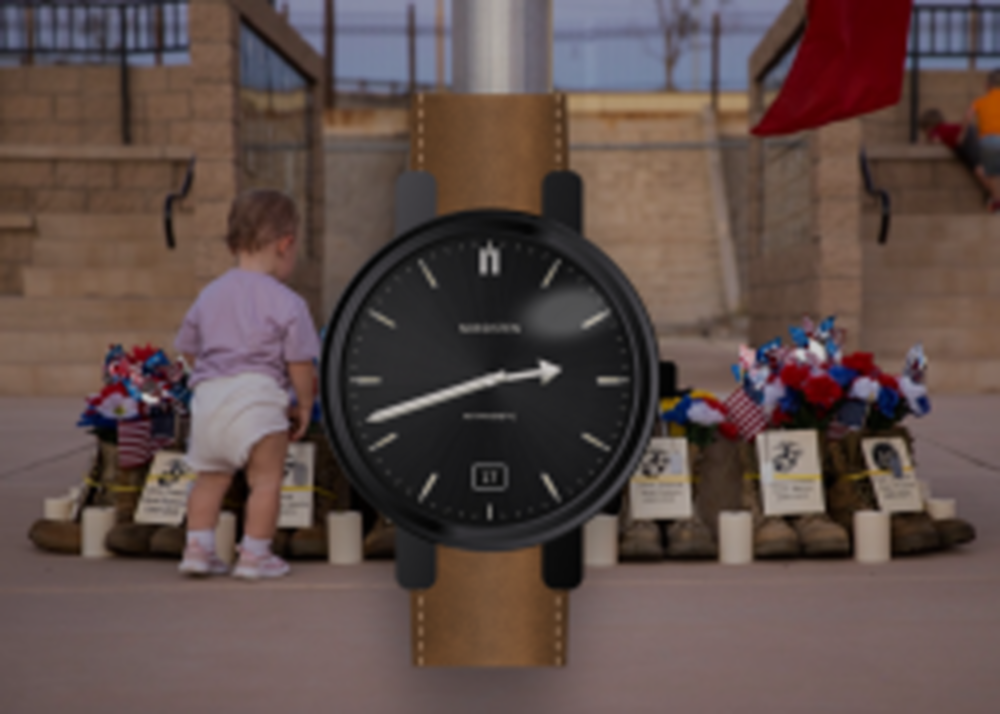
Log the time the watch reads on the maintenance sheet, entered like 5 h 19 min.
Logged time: 2 h 42 min
